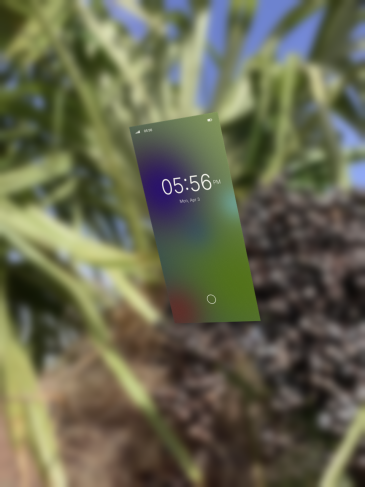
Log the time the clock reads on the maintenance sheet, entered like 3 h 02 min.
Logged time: 5 h 56 min
